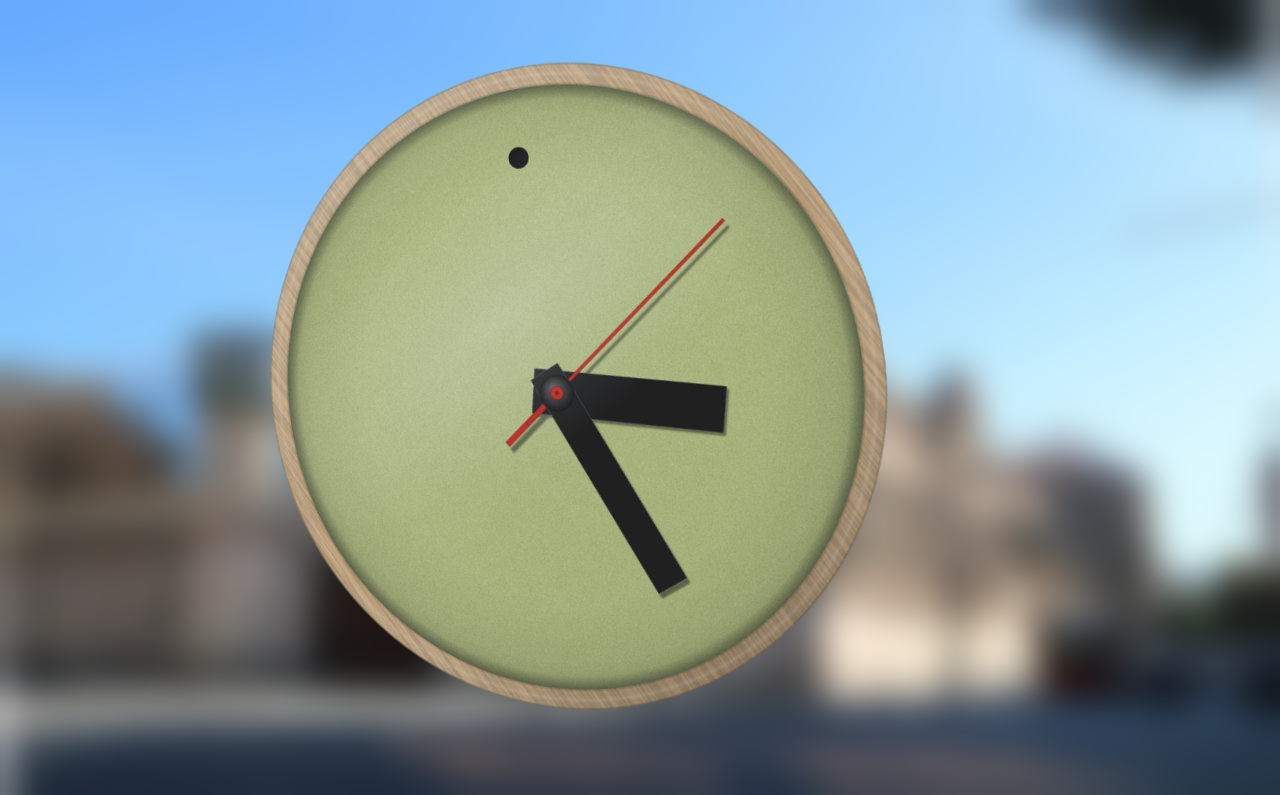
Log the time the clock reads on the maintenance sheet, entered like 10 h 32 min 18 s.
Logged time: 3 h 26 min 09 s
